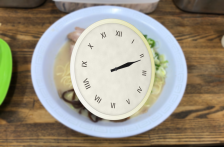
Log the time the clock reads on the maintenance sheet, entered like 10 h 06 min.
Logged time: 2 h 11 min
